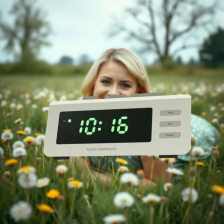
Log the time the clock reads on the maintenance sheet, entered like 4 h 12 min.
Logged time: 10 h 16 min
